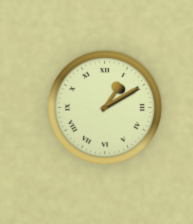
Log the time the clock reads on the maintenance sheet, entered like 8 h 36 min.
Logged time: 1 h 10 min
